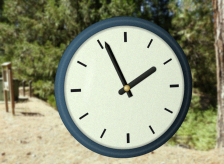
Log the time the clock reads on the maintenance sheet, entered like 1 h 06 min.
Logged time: 1 h 56 min
